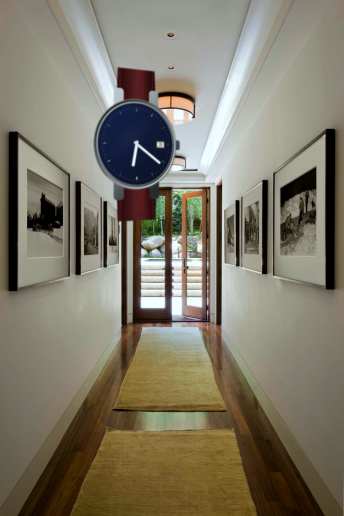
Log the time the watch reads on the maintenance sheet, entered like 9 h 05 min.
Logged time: 6 h 21 min
